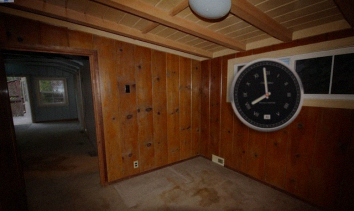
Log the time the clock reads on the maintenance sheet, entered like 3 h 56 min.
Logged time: 7 h 59 min
